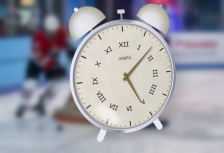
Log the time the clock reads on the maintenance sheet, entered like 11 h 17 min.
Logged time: 5 h 08 min
